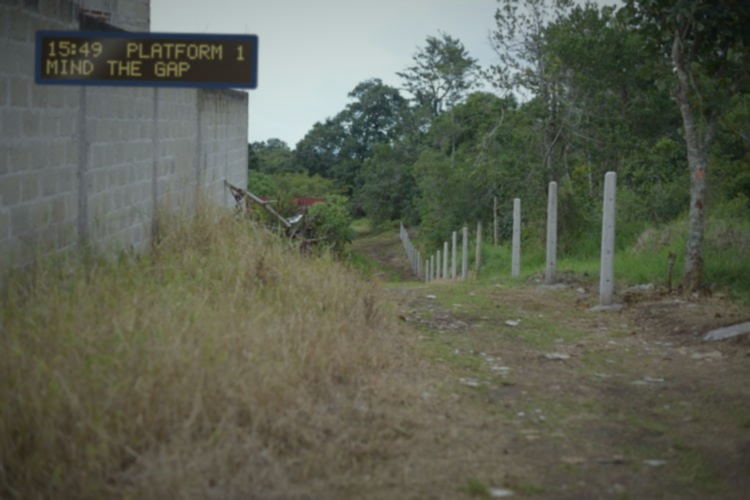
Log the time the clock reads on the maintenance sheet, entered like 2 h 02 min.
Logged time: 15 h 49 min
